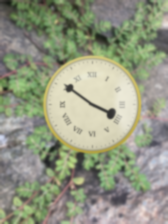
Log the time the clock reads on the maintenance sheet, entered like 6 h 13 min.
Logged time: 3 h 51 min
